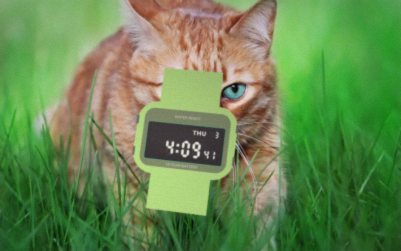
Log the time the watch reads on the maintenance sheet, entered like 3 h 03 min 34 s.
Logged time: 4 h 09 min 41 s
